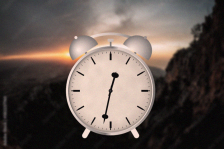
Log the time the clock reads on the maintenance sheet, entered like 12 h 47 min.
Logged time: 12 h 32 min
